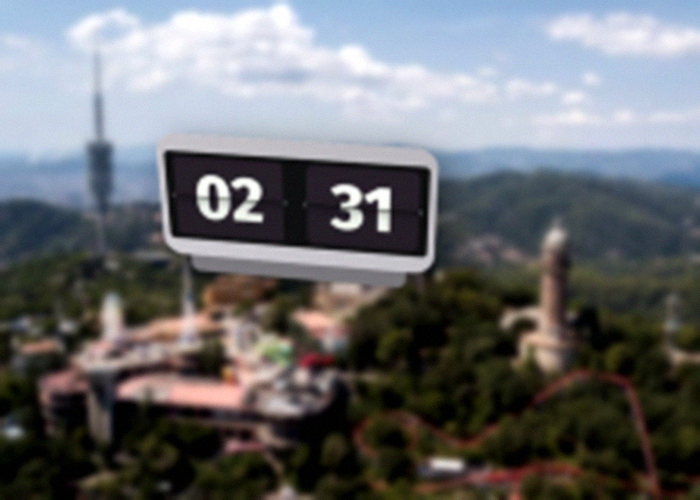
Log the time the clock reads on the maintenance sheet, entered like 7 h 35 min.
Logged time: 2 h 31 min
